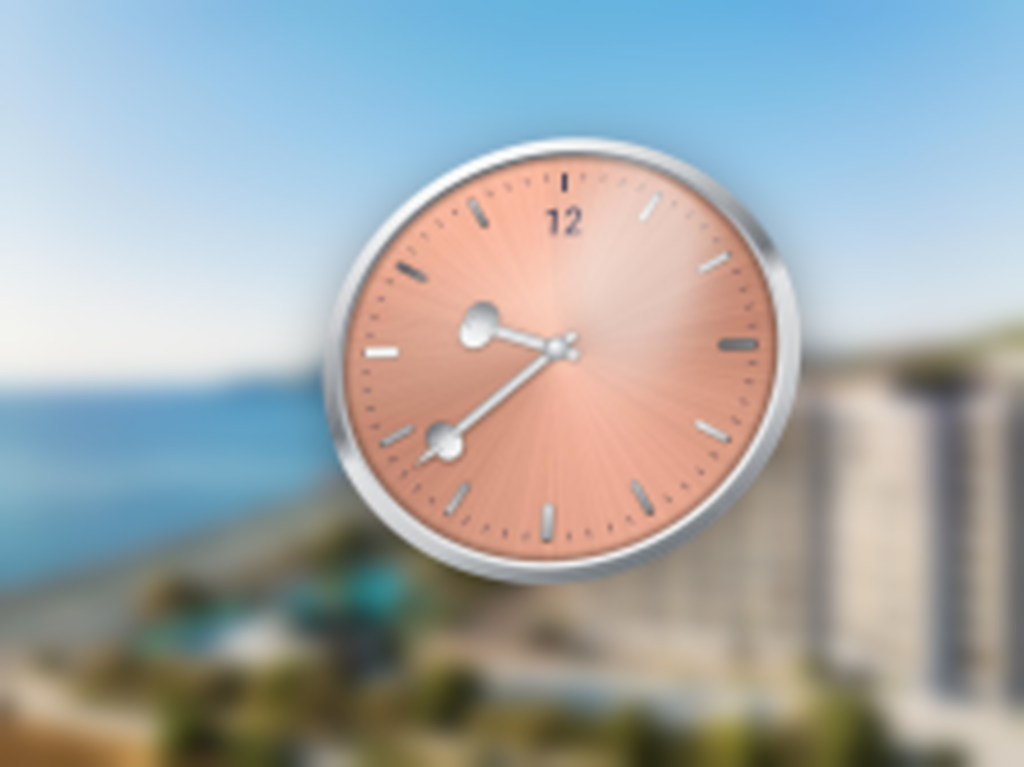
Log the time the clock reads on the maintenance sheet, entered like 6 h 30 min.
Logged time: 9 h 38 min
